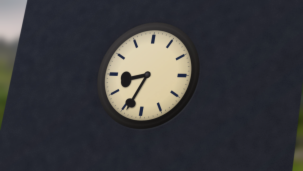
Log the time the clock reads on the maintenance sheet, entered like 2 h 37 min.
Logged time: 8 h 34 min
